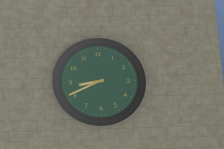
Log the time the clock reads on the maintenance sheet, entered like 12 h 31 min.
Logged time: 8 h 41 min
